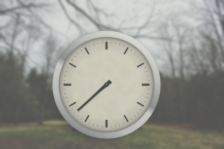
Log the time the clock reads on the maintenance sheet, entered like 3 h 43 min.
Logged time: 7 h 38 min
